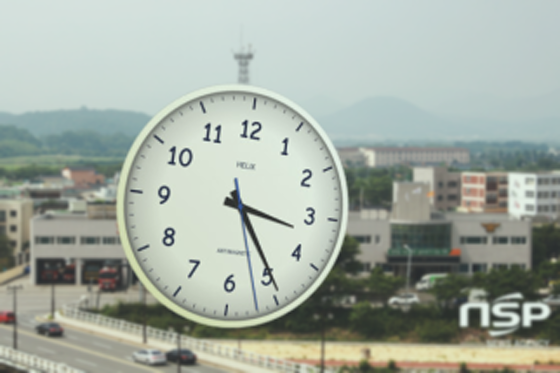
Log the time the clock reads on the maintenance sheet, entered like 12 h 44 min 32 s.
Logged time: 3 h 24 min 27 s
